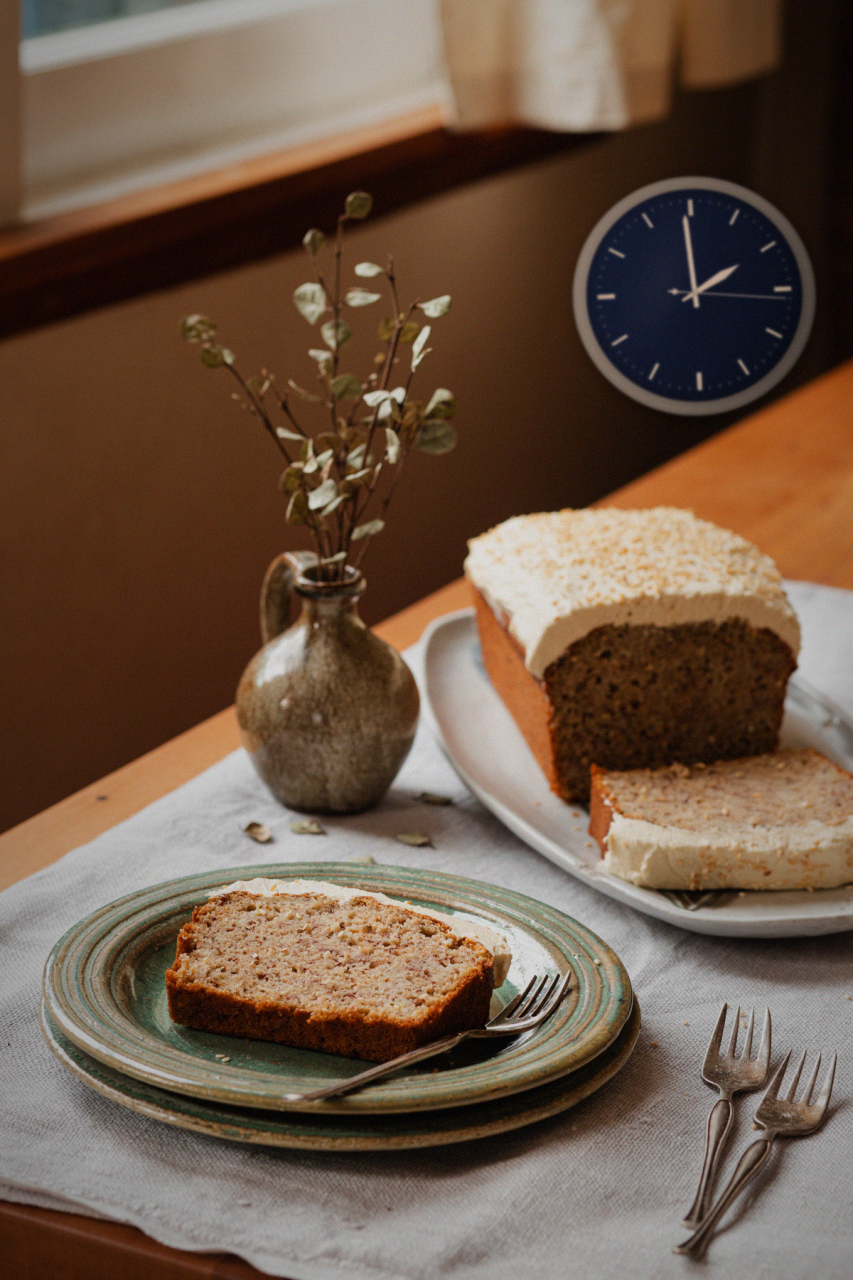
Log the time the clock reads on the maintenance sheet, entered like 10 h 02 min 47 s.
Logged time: 1 h 59 min 16 s
